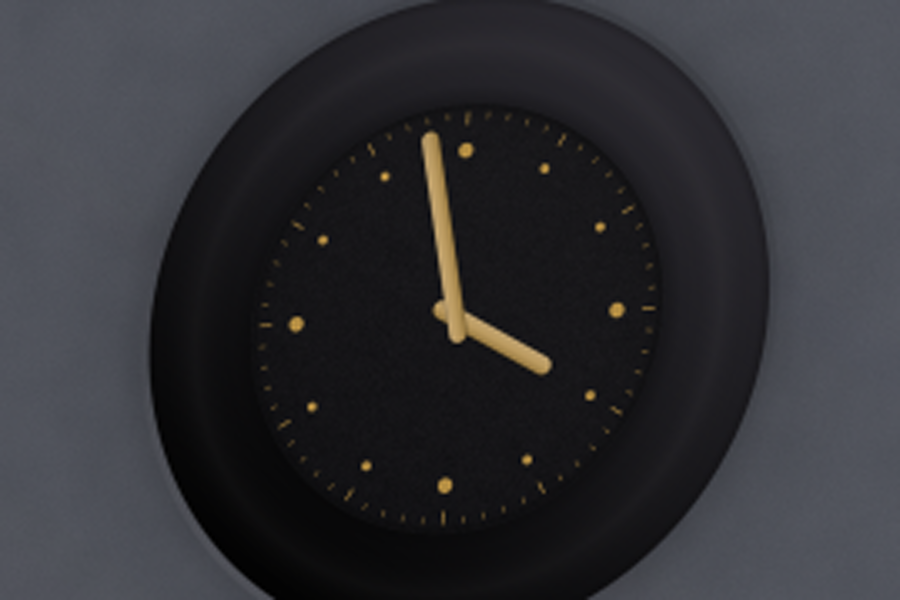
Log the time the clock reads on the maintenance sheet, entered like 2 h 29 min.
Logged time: 3 h 58 min
